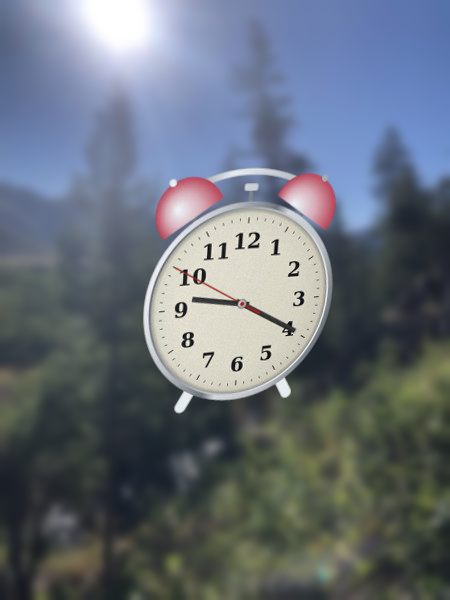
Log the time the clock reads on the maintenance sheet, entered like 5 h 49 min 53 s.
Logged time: 9 h 19 min 50 s
